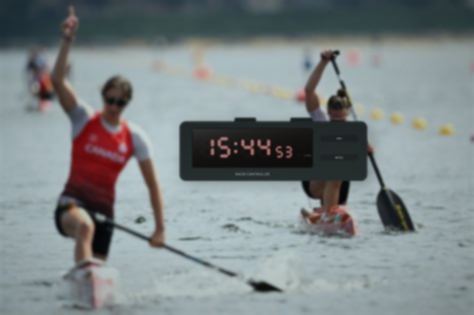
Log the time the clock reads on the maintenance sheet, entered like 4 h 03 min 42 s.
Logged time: 15 h 44 min 53 s
